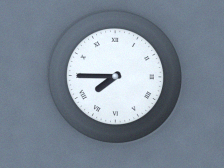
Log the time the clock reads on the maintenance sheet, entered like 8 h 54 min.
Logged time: 7 h 45 min
